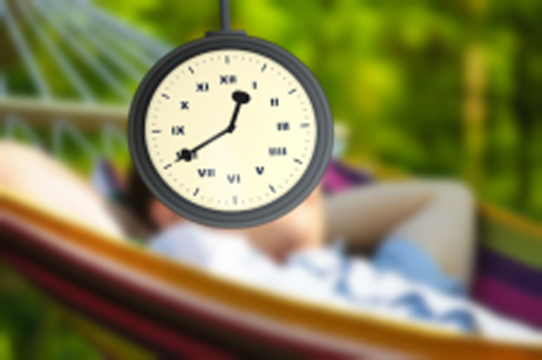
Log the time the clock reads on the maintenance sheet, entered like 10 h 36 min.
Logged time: 12 h 40 min
